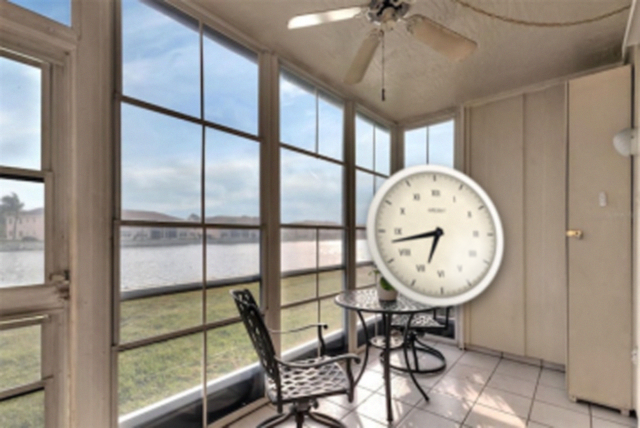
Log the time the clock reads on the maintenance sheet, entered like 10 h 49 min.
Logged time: 6 h 43 min
